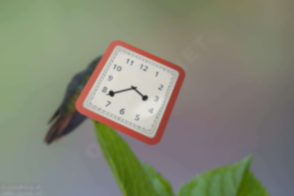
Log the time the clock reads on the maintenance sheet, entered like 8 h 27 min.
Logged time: 3 h 38 min
